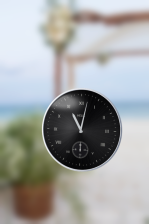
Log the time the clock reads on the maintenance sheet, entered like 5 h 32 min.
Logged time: 11 h 02 min
